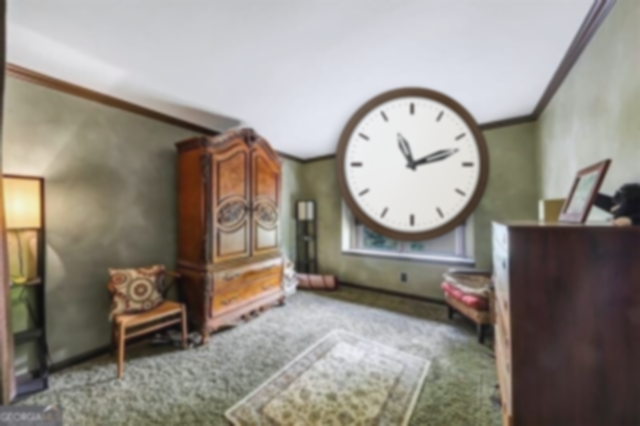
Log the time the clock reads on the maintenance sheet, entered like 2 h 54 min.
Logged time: 11 h 12 min
